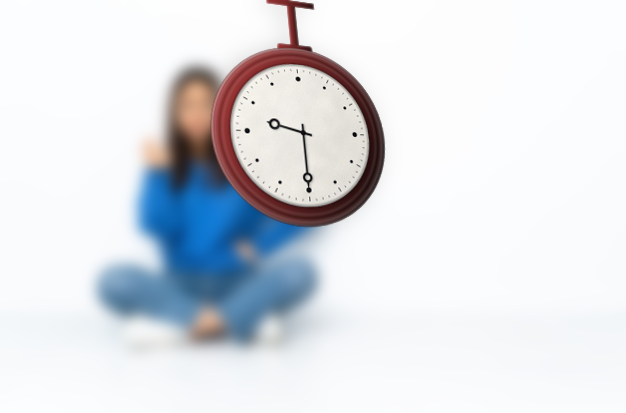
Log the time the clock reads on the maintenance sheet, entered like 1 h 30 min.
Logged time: 9 h 30 min
